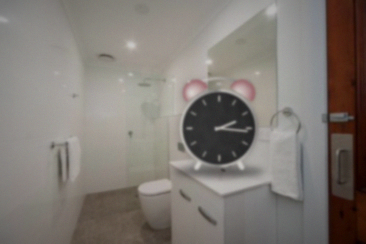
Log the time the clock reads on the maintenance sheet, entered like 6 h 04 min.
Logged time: 2 h 16 min
